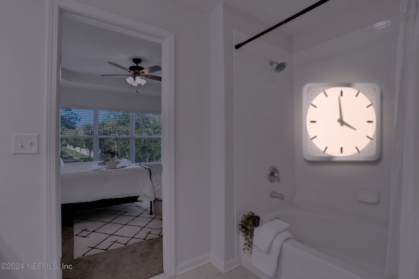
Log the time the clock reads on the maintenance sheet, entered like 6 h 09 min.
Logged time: 3 h 59 min
